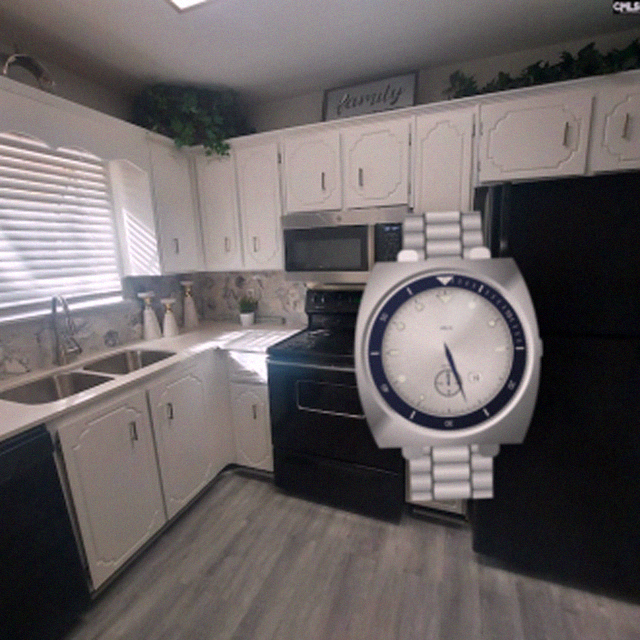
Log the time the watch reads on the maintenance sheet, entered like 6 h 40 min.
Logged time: 5 h 27 min
